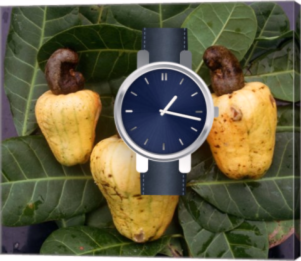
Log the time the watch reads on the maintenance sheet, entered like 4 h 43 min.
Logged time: 1 h 17 min
